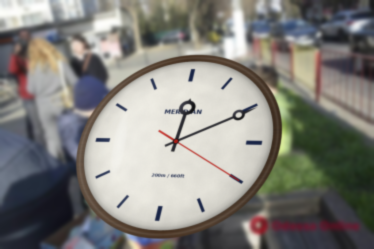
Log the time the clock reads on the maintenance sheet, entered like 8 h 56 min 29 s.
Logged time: 12 h 10 min 20 s
